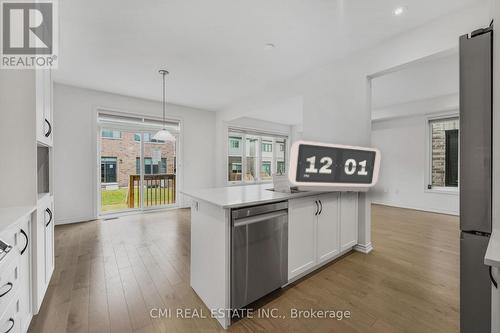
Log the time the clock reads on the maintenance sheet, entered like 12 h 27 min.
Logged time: 12 h 01 min
